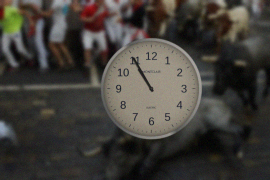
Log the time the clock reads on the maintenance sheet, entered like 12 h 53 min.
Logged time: 10 h 55 min
